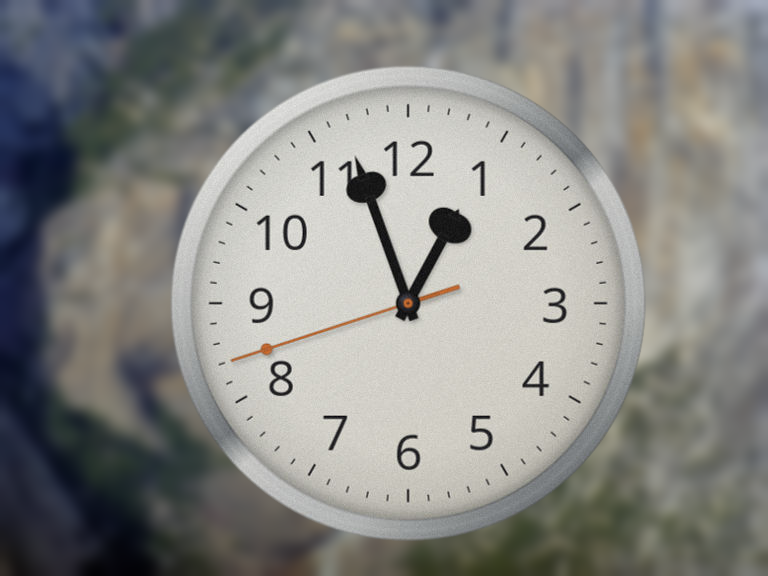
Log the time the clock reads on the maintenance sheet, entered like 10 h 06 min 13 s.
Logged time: 12 h 56 min 42 s
